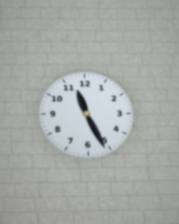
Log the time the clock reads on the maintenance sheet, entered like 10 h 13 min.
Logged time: 11 h 26 min
